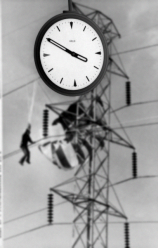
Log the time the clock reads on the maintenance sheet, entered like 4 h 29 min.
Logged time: 3 h 50 min
